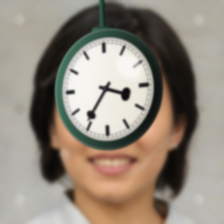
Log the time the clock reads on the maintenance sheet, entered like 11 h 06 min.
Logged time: 3 h 36 min
